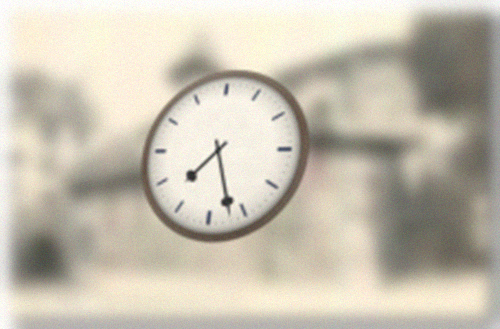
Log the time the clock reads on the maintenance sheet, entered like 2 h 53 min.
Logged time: 7 h 27 min
